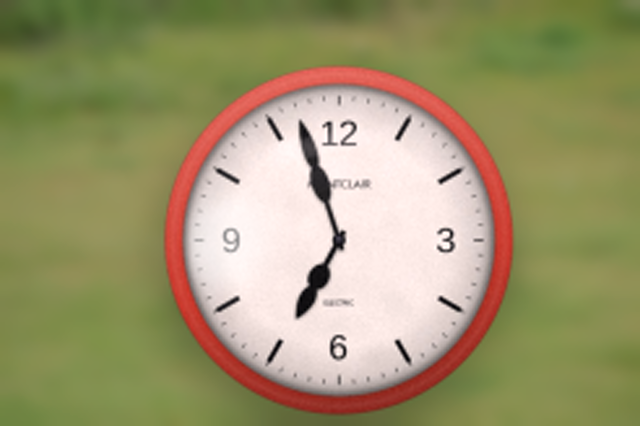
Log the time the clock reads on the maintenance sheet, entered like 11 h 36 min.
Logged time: 6 h 57 min
